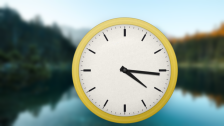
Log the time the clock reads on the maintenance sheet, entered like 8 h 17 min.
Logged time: 4 h 16 min
